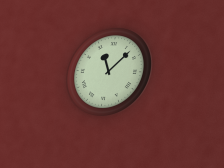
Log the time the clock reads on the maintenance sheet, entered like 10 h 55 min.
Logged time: 11 h 07 min
